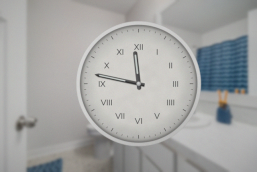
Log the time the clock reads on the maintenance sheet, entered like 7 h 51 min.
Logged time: 11 h 47 min
